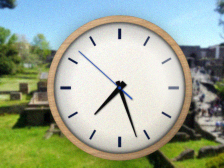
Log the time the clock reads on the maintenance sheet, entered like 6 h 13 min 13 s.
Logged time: 7 h 26 min 52 s
